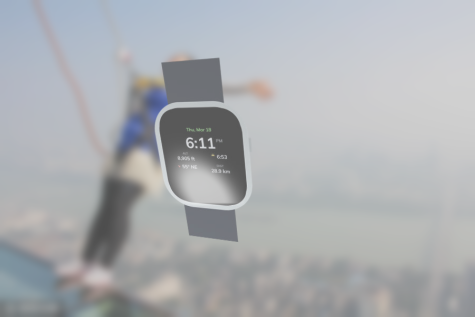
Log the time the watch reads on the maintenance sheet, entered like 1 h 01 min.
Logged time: 6 h 11 min
